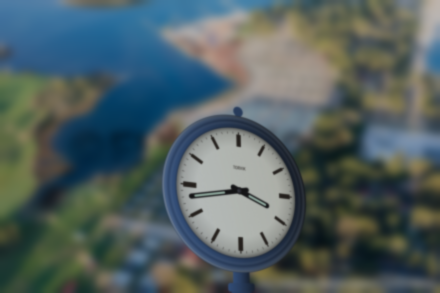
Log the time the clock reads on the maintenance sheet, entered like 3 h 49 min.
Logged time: 3 h 43 min
